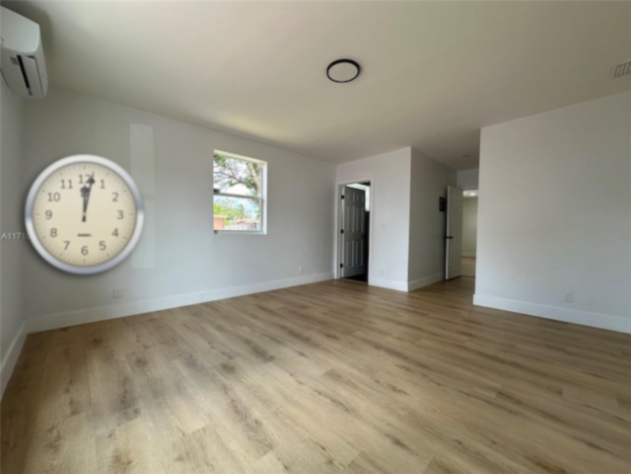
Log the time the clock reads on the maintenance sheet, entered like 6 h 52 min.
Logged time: 12 h 02 min
